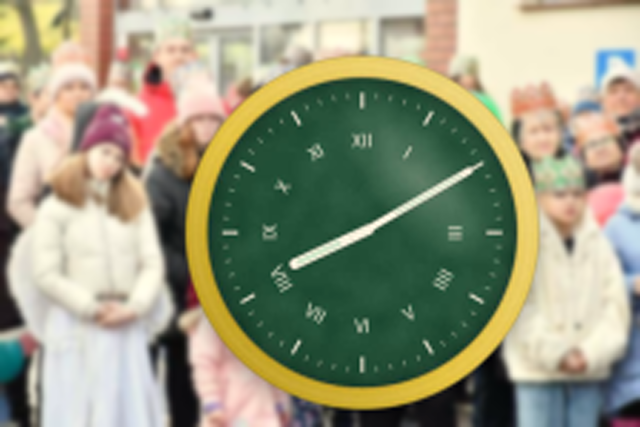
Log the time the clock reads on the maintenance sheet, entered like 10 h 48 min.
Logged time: 8 h 10 min
